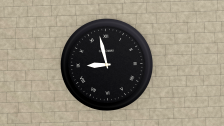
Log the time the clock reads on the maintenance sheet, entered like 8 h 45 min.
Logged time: 8 h 58 min
